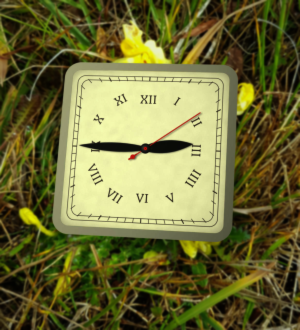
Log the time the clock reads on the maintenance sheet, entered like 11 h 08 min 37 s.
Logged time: 2 h 45 min 09 s
